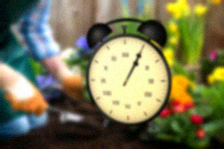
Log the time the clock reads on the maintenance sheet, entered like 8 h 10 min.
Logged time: 1 h 05 min
